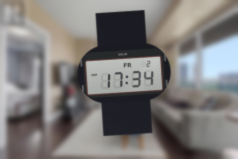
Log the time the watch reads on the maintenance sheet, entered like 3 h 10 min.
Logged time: 17 h 34 min
